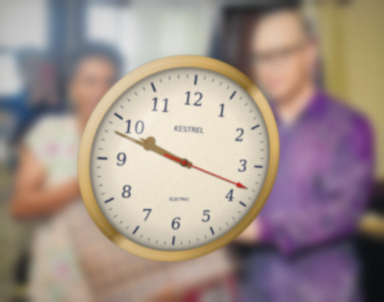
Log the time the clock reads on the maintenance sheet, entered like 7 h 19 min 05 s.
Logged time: 9 h 48 min 18 s
